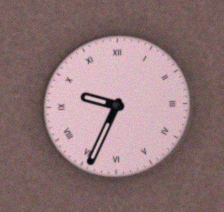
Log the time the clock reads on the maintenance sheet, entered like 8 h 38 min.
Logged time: 9 h 34 min
